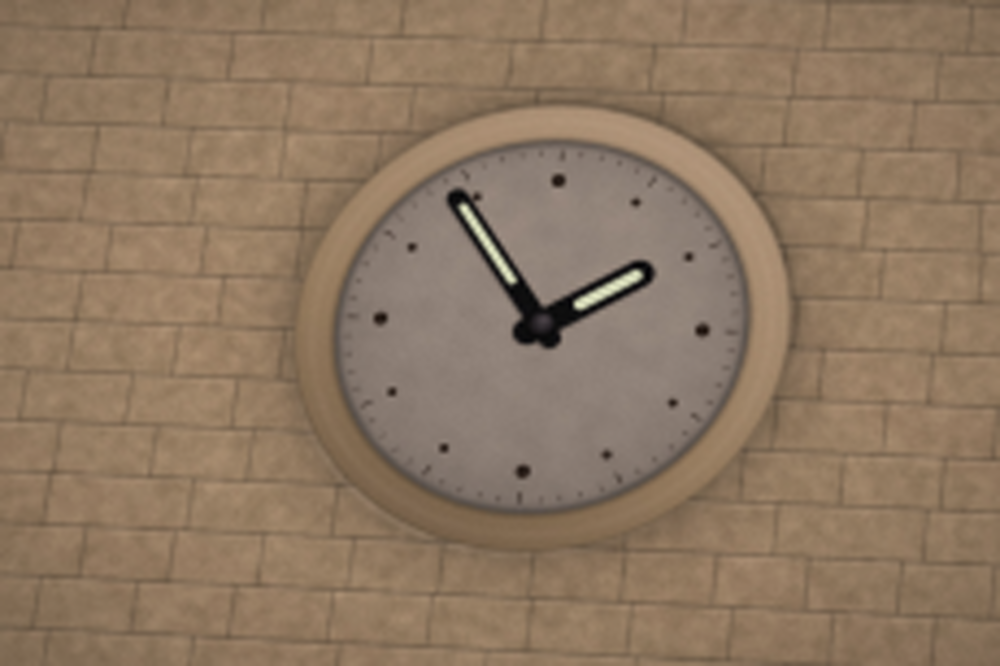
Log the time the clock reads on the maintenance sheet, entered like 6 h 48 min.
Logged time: 1 h 54 min
